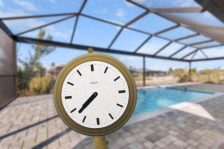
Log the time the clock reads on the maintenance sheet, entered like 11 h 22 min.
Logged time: 7 h 38 min
